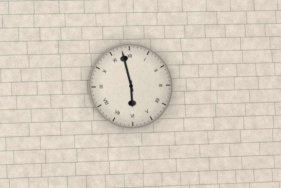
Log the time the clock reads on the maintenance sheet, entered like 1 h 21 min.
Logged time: 5 h 58 min
